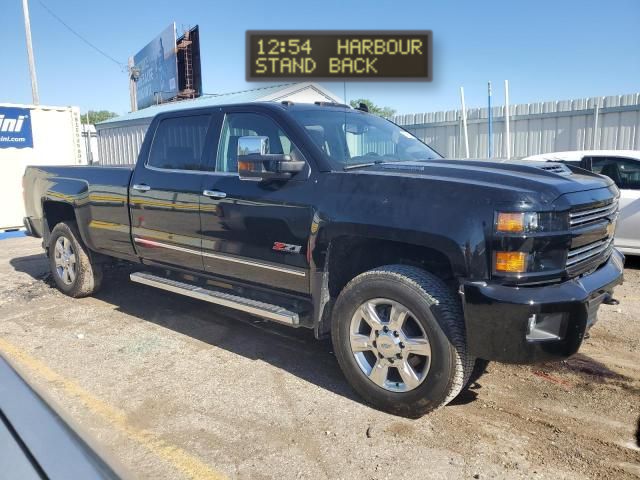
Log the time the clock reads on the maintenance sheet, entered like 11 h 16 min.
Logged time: 12 h 54 min
